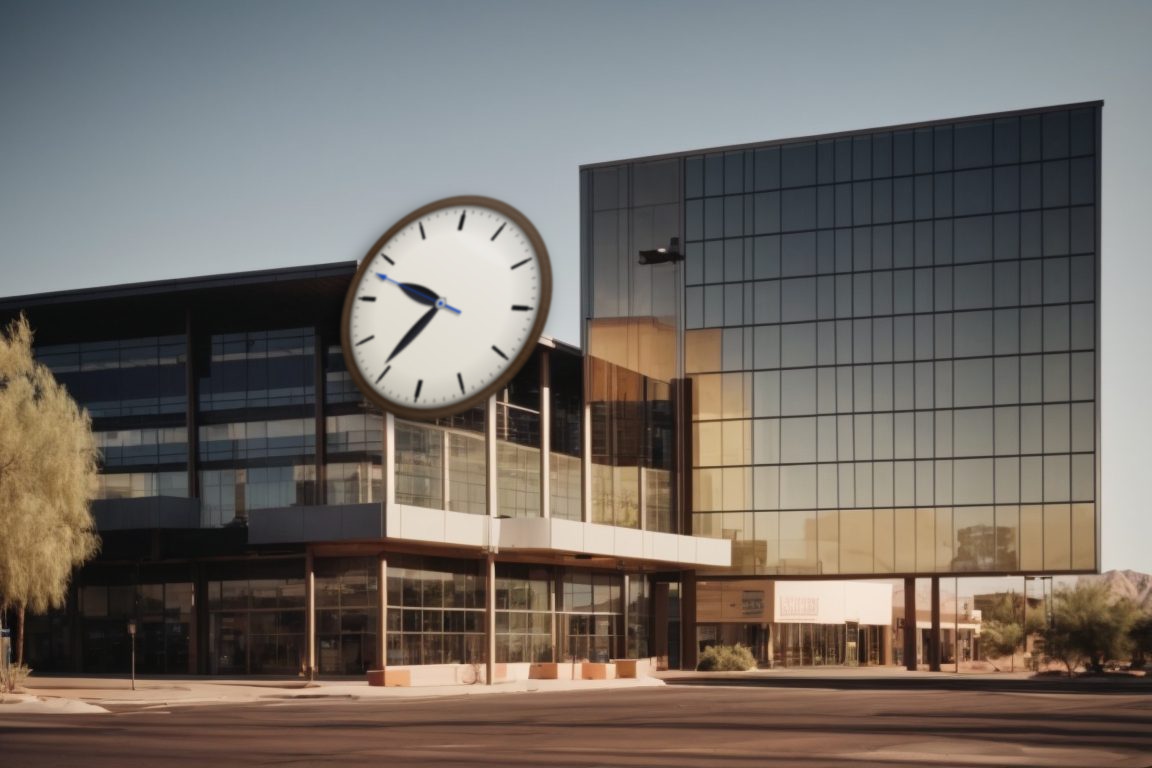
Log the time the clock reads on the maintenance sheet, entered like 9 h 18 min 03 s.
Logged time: 9 h 35 min 48 s
